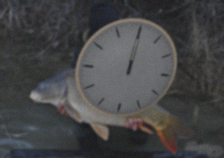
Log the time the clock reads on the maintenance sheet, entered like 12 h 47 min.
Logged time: 12 h 00 min
